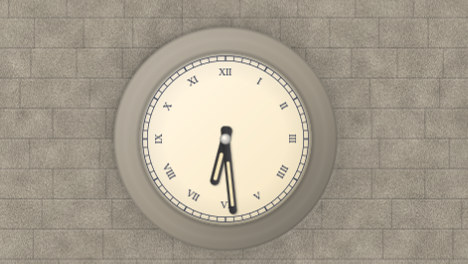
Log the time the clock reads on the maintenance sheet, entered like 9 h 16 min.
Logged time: 6 h 29 min
